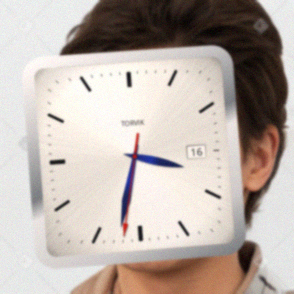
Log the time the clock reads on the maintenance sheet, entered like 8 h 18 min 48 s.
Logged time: 3 h 32 min 32 s
